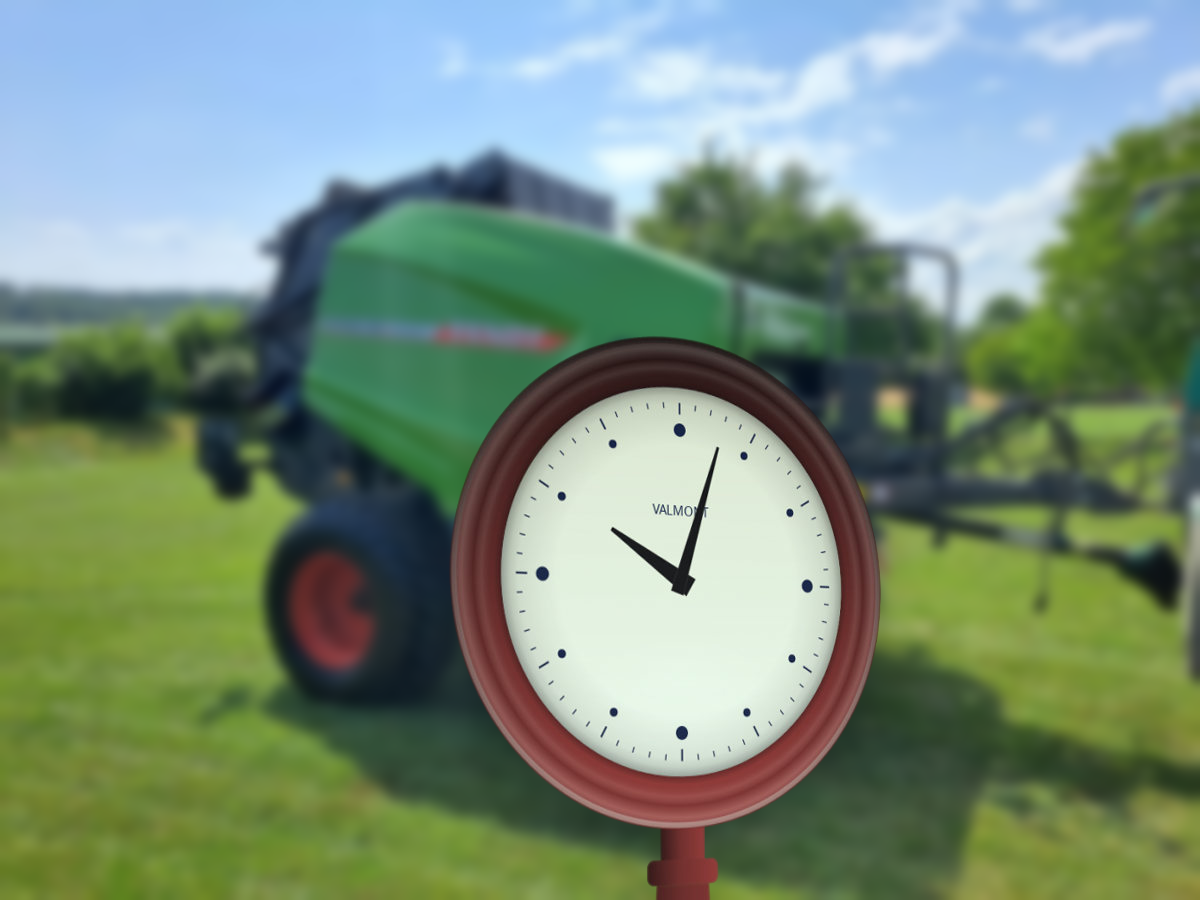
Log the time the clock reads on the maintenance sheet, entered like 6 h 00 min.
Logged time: 10 h 03 min
